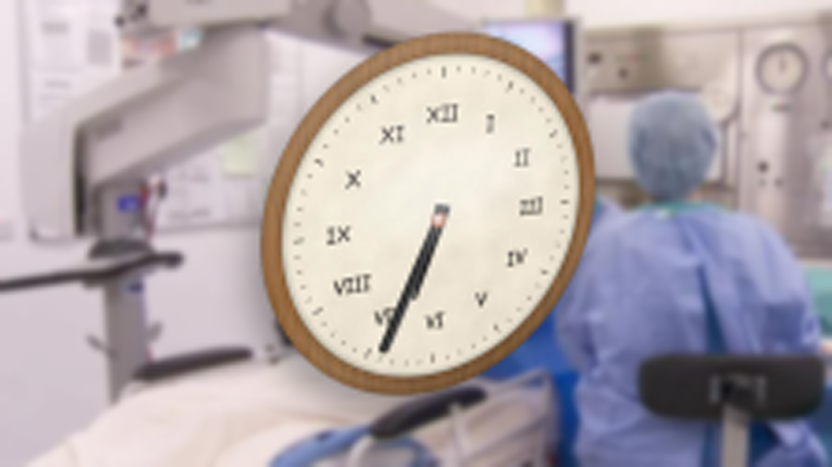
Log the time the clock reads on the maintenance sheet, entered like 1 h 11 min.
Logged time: 6 h 34 min
